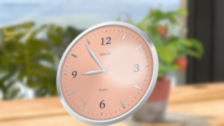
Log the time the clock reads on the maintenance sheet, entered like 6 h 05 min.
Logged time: 8 h 54 min
